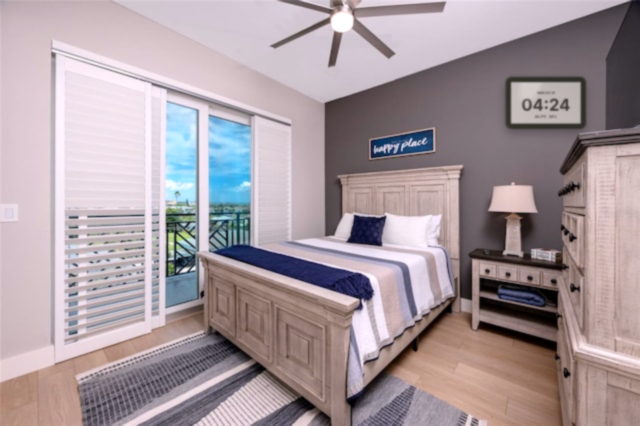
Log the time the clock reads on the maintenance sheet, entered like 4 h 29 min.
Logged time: 4 h 24 min
